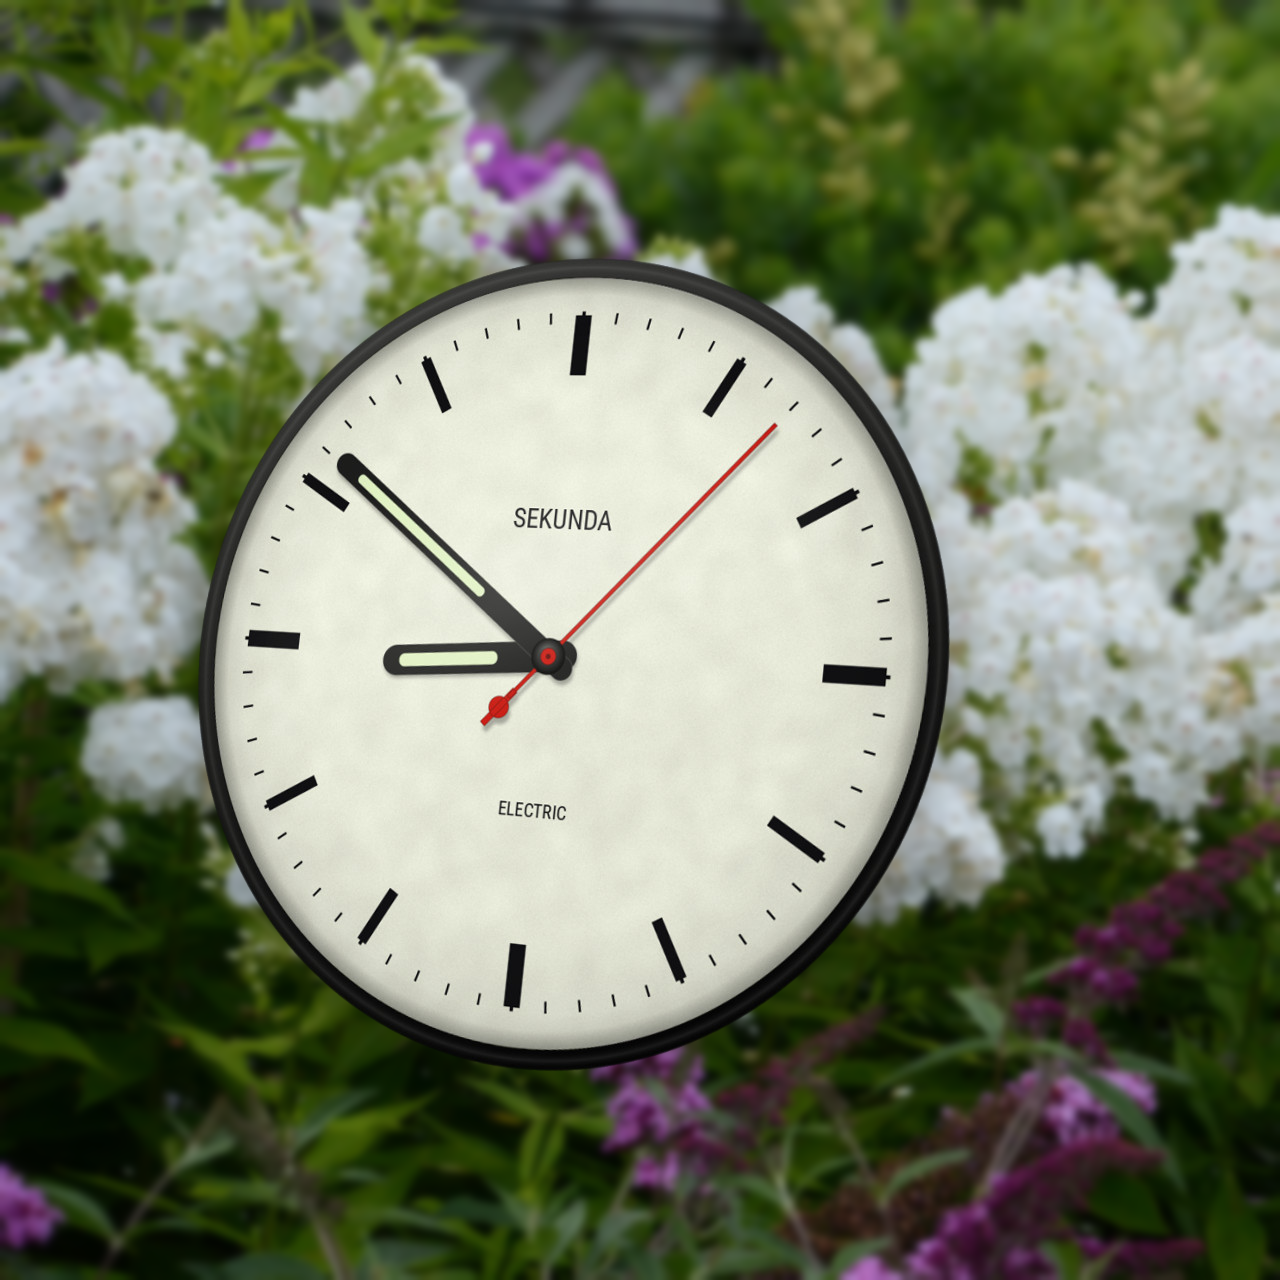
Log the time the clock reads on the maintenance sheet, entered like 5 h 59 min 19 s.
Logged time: 8 h 51 min 07 s
